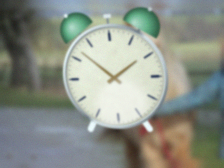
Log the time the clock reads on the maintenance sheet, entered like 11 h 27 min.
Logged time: 1 h 52 min
